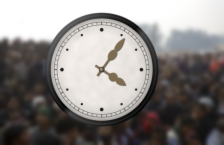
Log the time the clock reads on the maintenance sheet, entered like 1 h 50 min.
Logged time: 4 h 06 min
